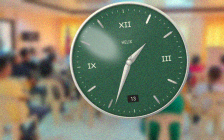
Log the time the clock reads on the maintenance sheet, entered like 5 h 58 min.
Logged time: 1 h 34 min
